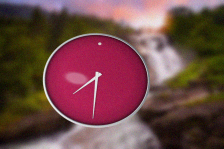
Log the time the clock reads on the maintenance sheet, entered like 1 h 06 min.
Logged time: 7 h 30 min
